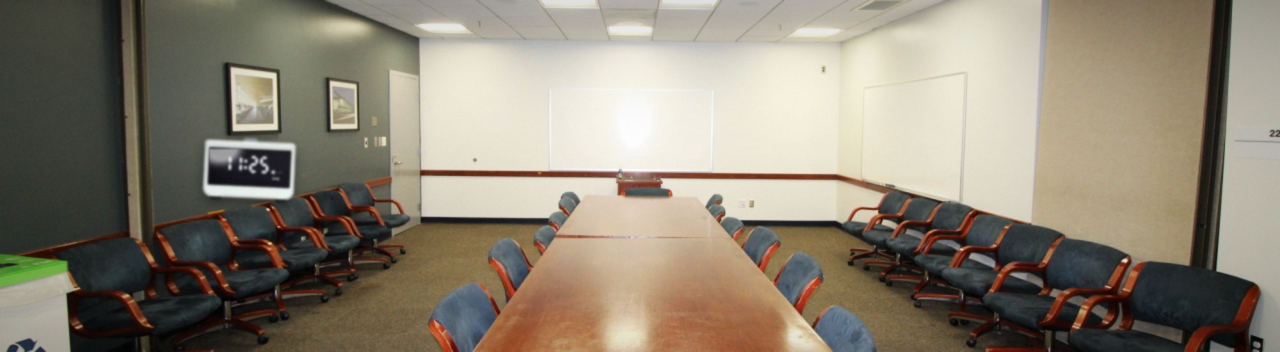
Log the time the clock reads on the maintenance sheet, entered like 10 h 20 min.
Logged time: 11 h 25 min
